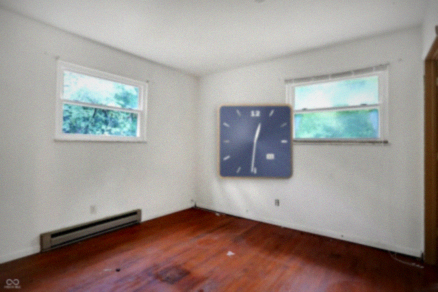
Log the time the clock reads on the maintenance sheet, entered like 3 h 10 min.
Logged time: 12 h 31 min
